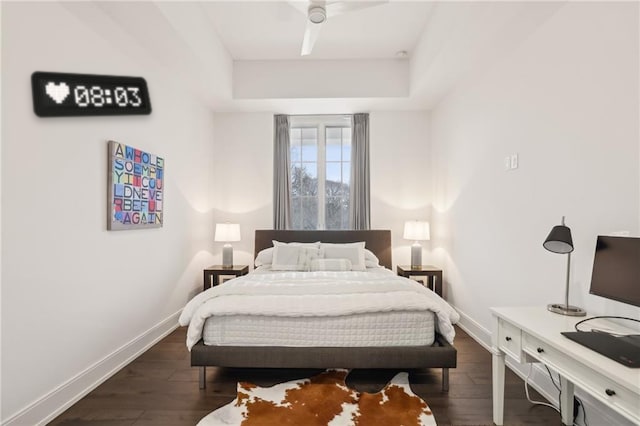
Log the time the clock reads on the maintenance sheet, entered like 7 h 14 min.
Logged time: 8 h 03 min
